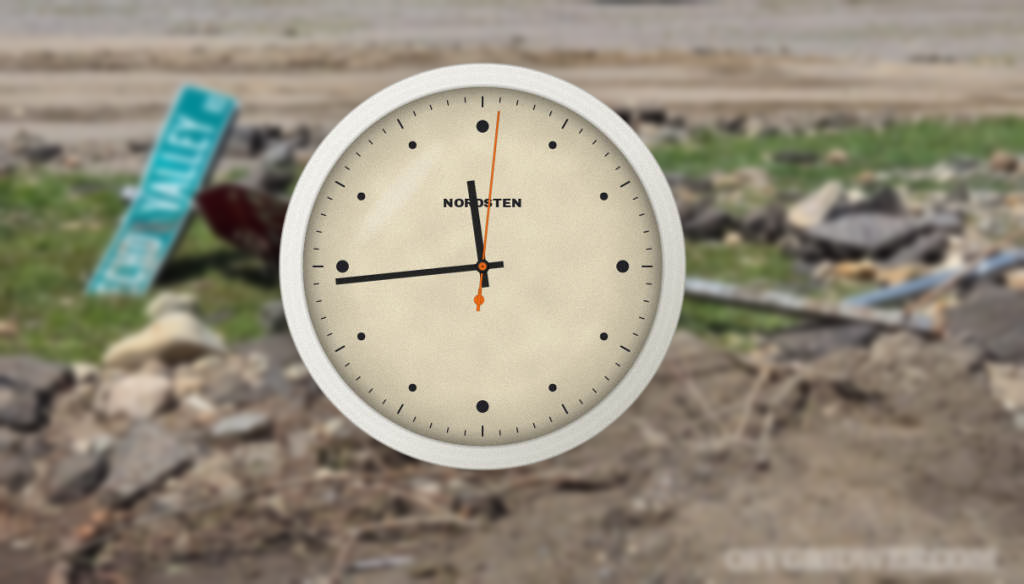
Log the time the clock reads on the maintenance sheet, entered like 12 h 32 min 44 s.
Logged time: 11 h 44 min 01 s
